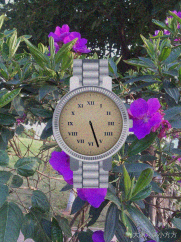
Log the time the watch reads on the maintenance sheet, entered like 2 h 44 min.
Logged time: 5 h 27 min
